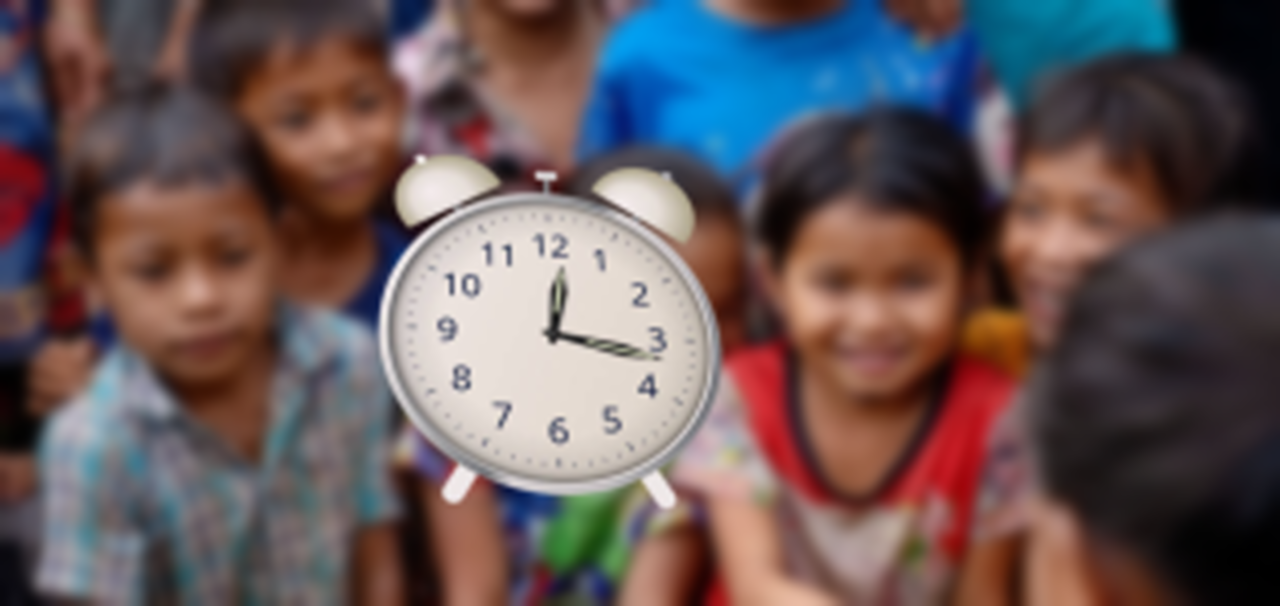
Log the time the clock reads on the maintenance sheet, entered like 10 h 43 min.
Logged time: 12 h 17 min
